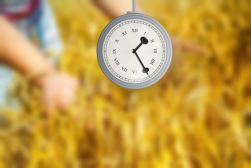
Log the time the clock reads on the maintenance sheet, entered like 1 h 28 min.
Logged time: 1 h 25 min
